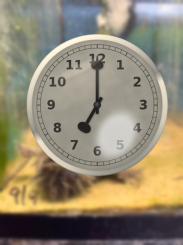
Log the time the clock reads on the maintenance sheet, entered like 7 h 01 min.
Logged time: 7 h 00 min
